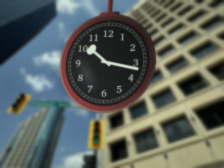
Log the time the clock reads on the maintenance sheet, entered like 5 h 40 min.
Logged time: 10 h 17 min
